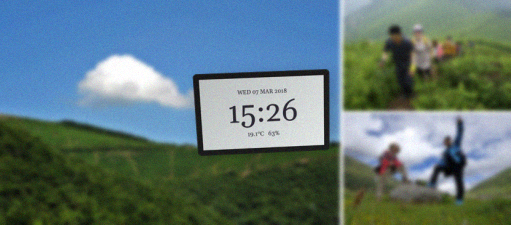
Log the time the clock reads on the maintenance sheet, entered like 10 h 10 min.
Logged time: 15 h 26 min
